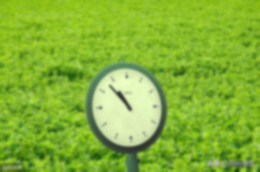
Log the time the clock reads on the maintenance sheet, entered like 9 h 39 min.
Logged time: 10 h 53 min
